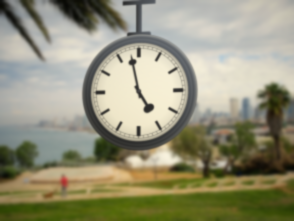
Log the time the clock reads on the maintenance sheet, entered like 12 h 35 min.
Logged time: 4 h 58 min
